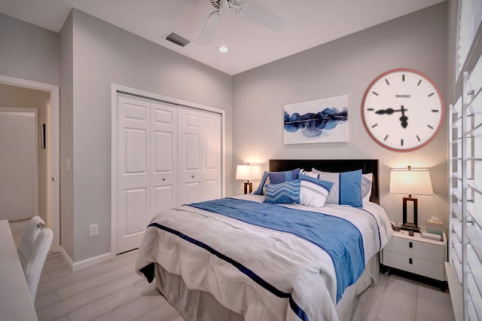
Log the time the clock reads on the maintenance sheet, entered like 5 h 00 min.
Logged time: 5 h 44 min
